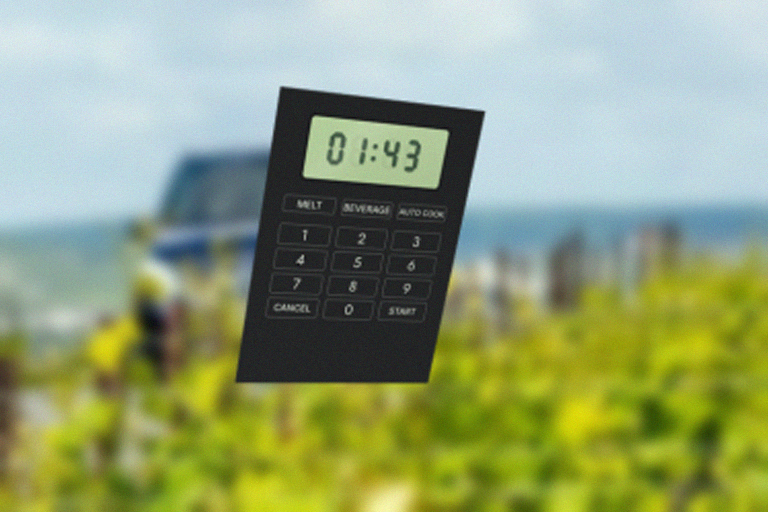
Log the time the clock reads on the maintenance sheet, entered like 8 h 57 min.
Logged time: 1 h 43 min
